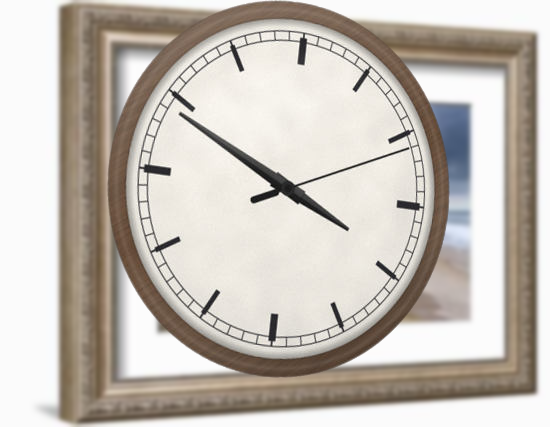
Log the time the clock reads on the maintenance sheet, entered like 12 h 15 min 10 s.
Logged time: 3 h 49 min 11 s
